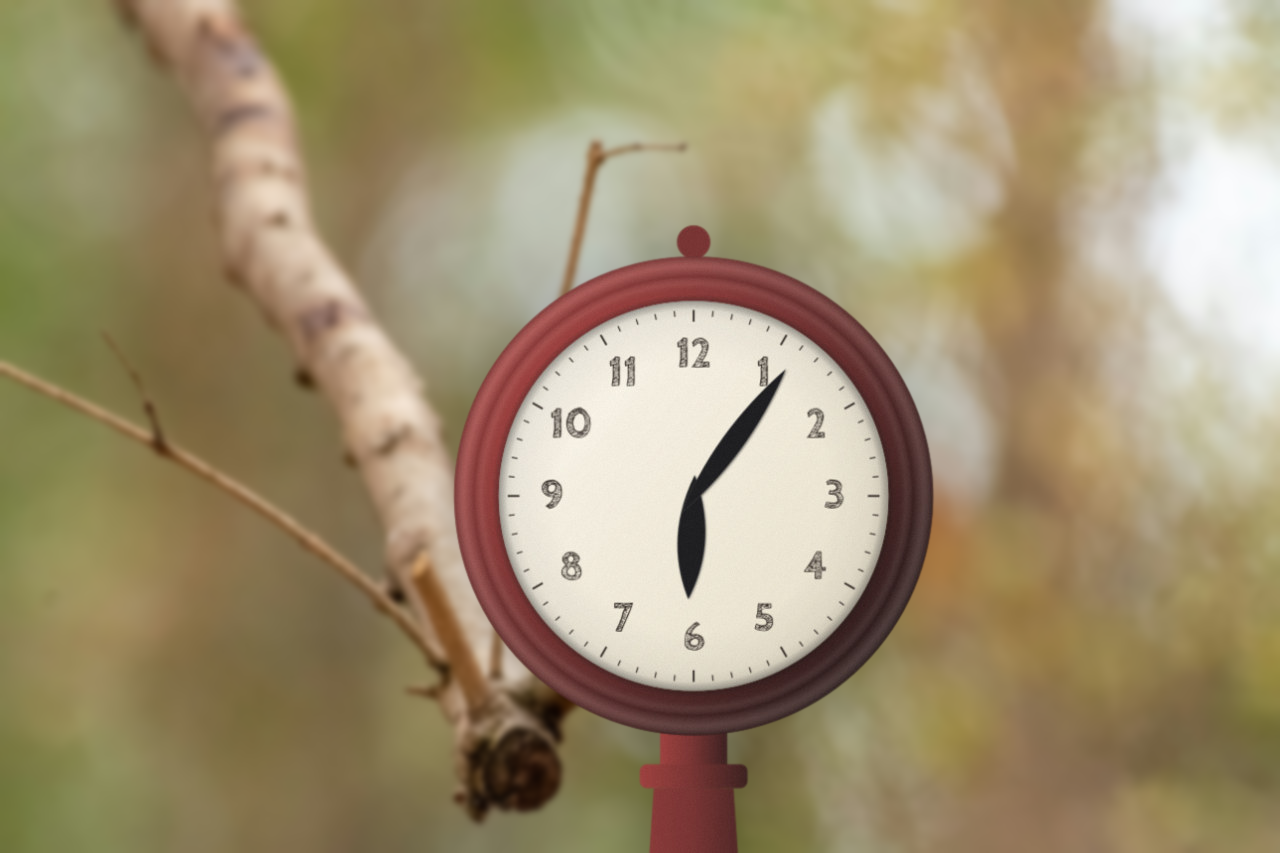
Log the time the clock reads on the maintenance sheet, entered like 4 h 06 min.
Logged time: 6 h 06 min
